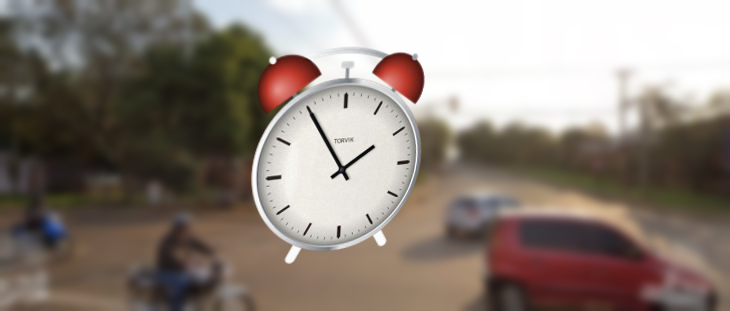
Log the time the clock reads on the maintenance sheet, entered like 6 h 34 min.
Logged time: 1 h 55 min
